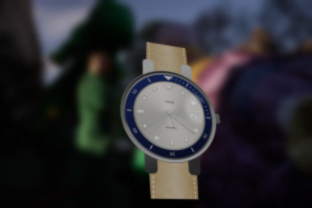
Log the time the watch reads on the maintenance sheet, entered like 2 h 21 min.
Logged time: 5 h 21 min
